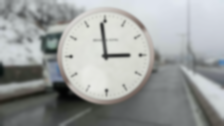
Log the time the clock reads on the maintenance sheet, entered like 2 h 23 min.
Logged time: 2 h 59 min
